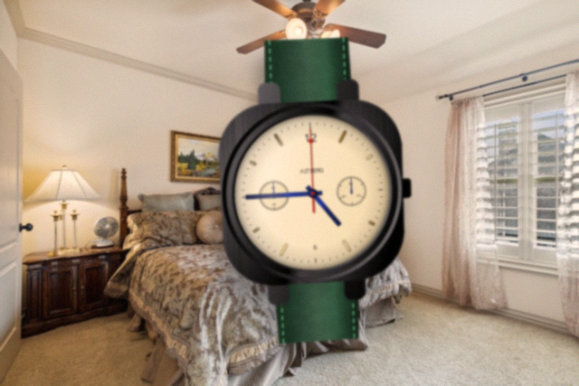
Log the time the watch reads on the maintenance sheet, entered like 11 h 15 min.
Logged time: 4 h 45 min
